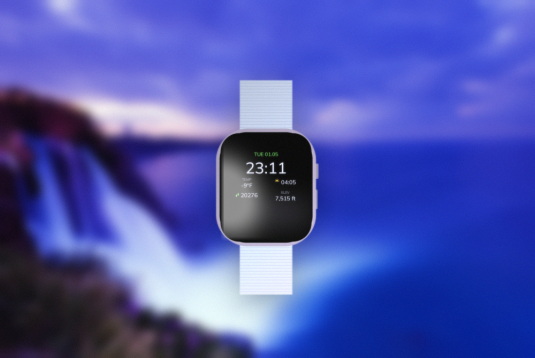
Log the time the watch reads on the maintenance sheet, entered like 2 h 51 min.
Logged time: 23 h 11 min
